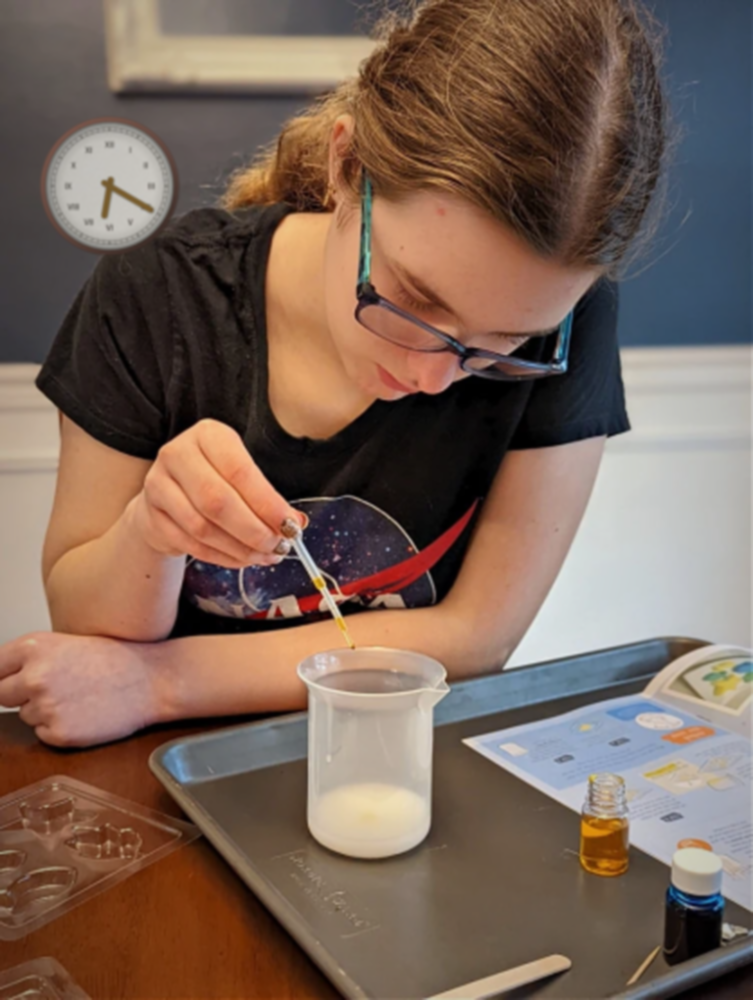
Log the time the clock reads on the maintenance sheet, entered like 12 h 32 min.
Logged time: 6 h 20 min
